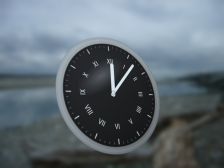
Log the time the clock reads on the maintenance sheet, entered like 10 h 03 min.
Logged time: 12 h 07 min
